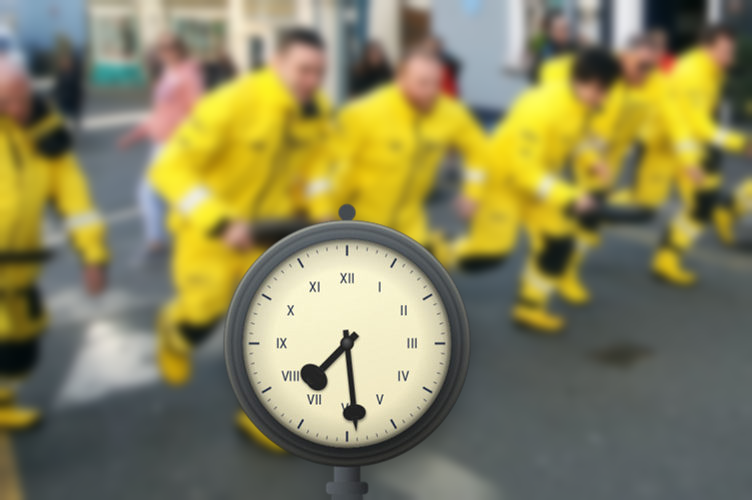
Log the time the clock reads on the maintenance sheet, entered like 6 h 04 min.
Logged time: 7 h 29 min
